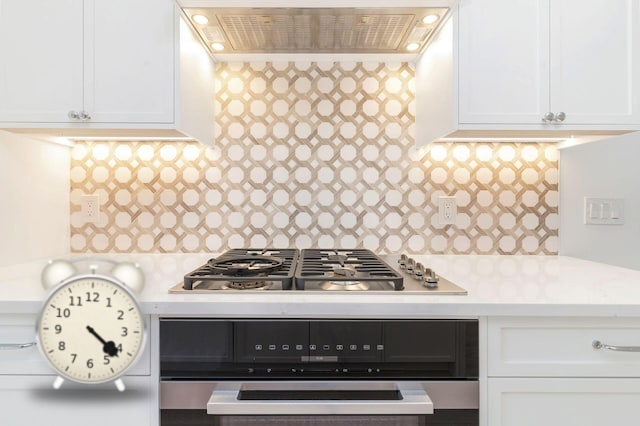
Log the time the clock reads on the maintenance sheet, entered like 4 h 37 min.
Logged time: 4 h 22 min
